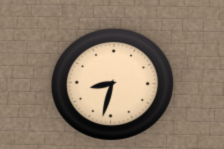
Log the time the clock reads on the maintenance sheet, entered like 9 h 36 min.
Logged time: 8 h 32 min
